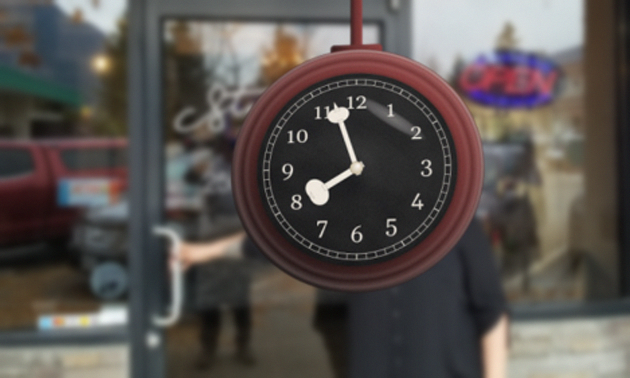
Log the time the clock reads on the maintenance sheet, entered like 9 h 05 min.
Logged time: 7 h 57 min
